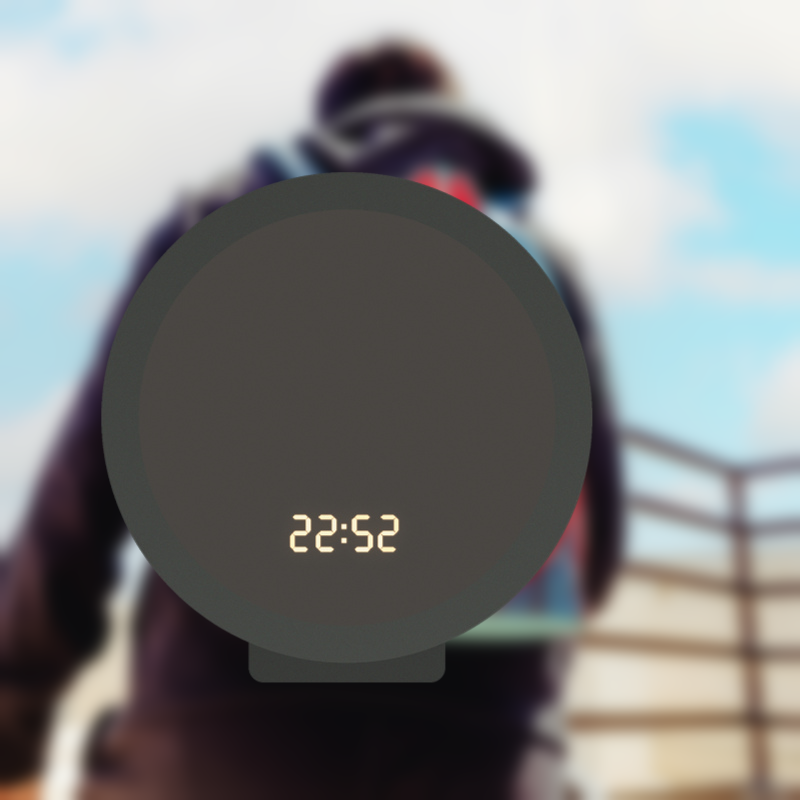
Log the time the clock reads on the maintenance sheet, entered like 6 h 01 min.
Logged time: 22 h 52 min
